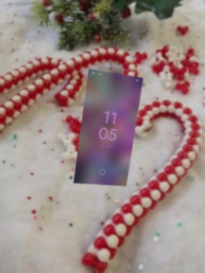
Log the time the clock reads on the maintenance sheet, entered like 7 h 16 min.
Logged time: 11 h 05 min
